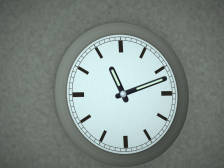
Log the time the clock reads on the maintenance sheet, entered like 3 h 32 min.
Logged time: 11 h 12 min
